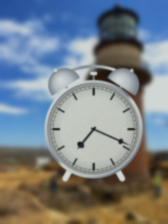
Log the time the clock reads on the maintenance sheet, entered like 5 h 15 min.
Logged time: 7 h 19 min
